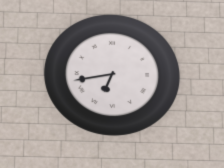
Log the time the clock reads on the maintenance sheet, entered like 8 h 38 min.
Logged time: 6 h 43 min
